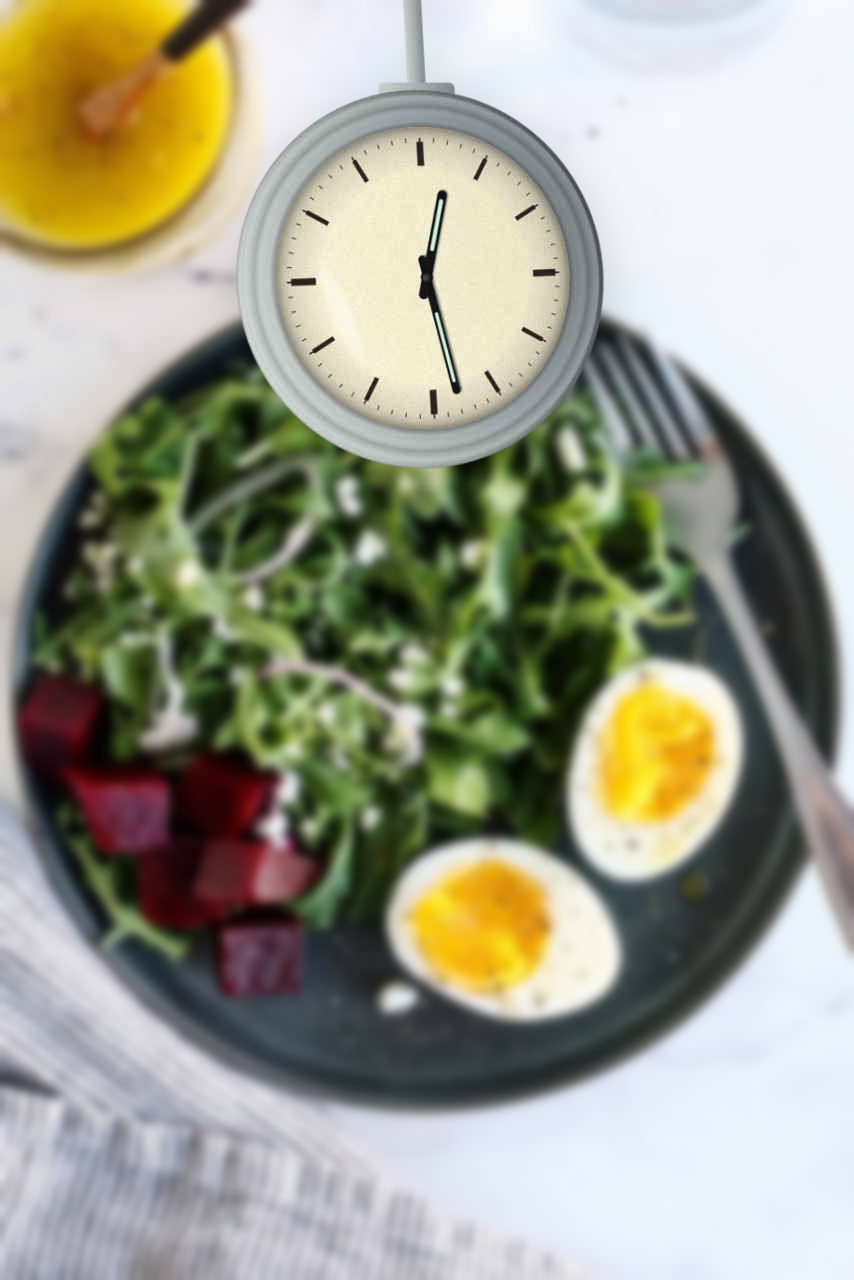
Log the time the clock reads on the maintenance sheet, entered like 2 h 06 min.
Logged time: 12 h 28 min
